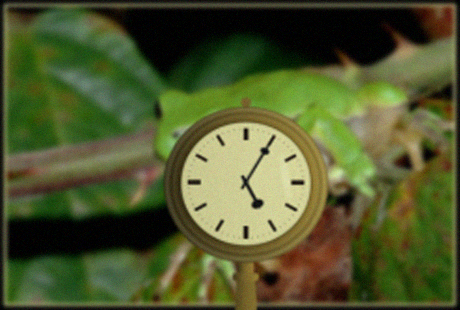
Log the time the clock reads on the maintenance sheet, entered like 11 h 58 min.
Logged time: 5 h 05 min
